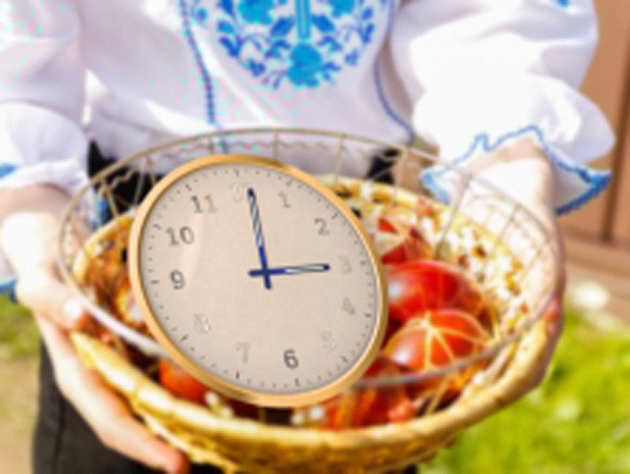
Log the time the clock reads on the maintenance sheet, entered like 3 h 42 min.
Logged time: 3 h 01 min
